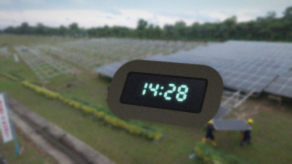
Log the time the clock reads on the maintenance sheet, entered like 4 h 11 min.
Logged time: 14 h 28 min
